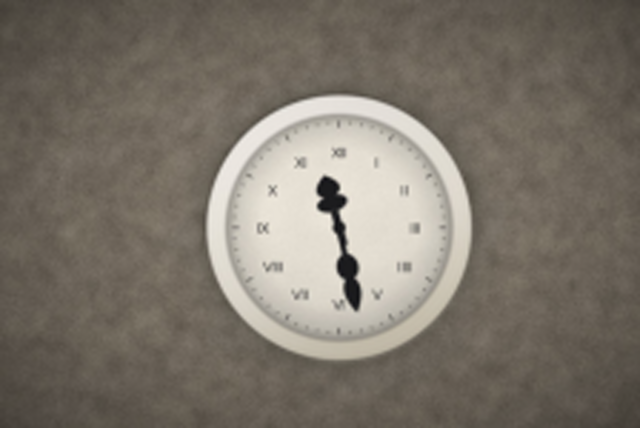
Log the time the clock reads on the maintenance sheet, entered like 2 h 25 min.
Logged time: 11 h 28 min
